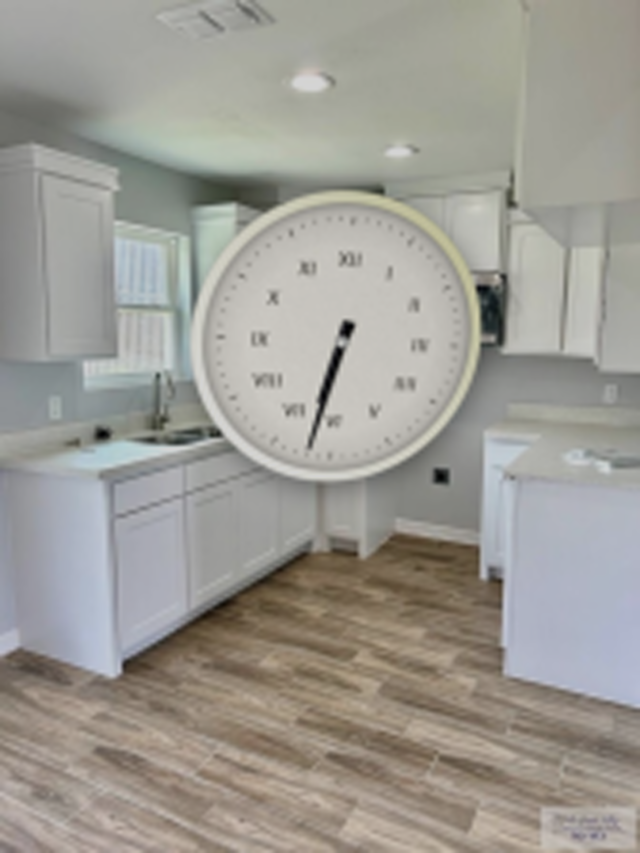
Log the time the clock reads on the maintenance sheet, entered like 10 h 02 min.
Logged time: 6 h 32 min
